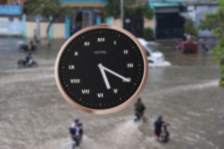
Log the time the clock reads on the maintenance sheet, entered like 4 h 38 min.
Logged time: 5 h 20 min
